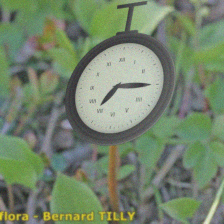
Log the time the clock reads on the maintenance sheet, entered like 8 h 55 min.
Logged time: 7 h 15 min
